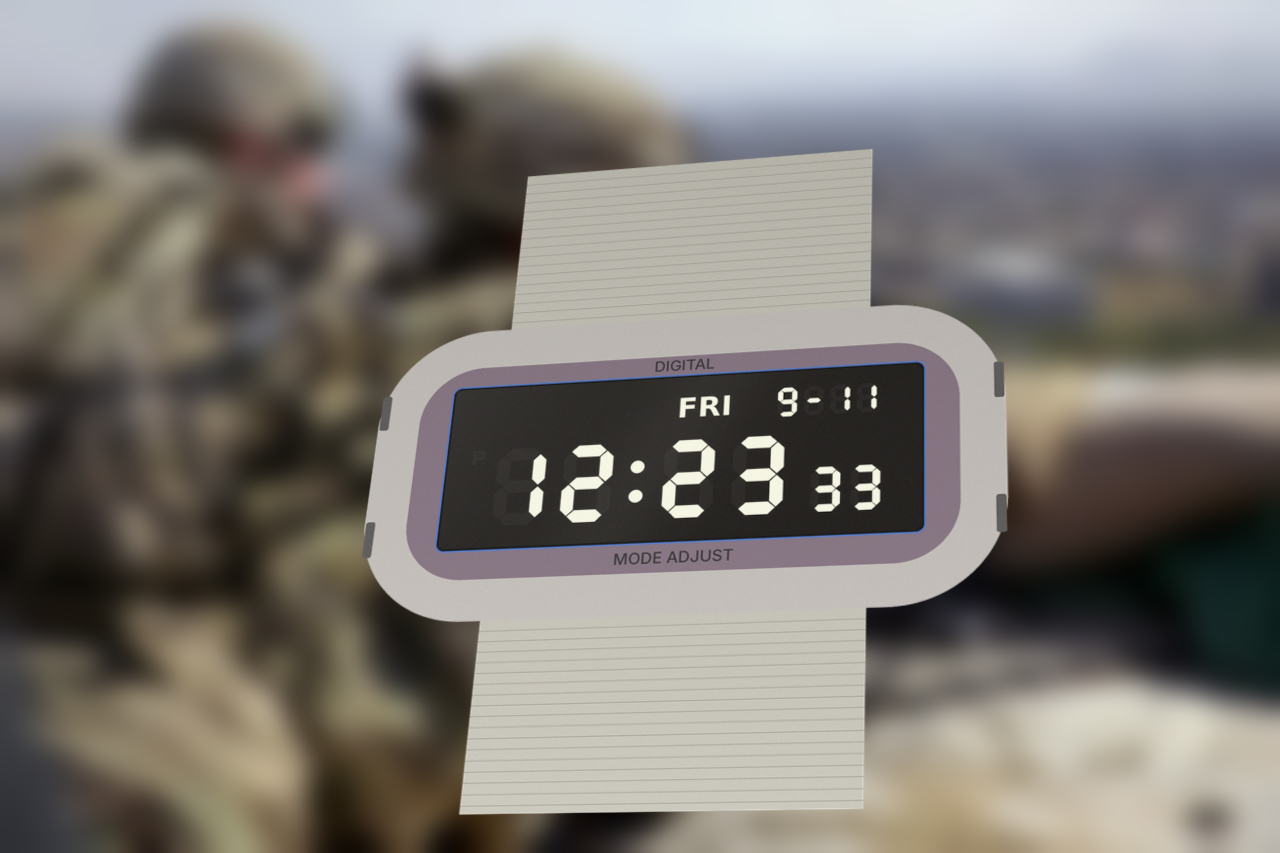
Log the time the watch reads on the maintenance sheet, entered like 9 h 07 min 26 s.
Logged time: 12 h 23 min 33 s
